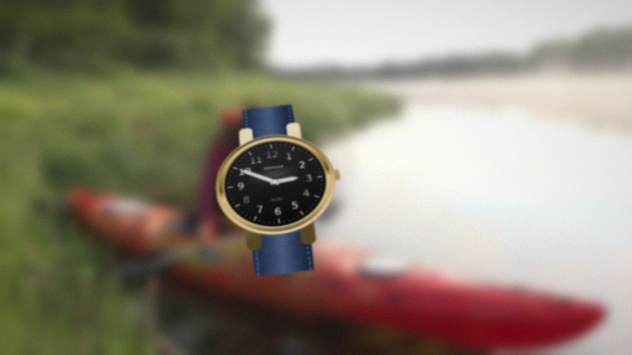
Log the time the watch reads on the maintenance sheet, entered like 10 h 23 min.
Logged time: 2 h 50 min
